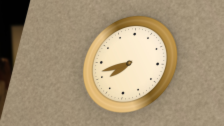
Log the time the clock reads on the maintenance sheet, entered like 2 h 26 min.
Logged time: 7 h 42 min
